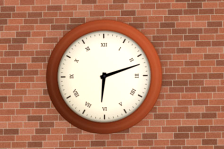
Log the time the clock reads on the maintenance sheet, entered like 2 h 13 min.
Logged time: 6 h 12 min
